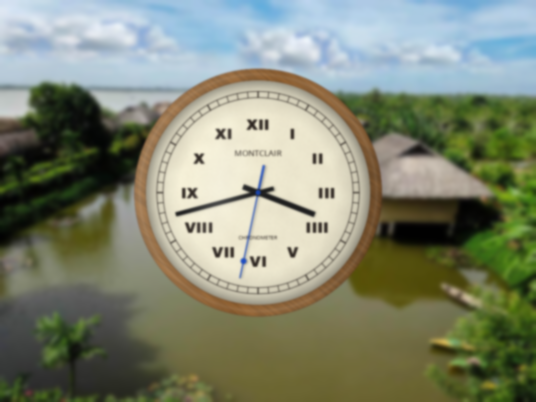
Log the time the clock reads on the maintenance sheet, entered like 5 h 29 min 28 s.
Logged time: 3 h 42 min 32 s
